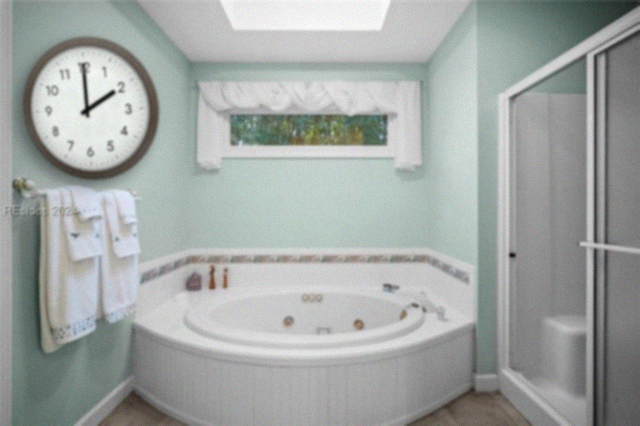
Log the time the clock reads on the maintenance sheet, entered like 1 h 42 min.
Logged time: 2 h 00 min
